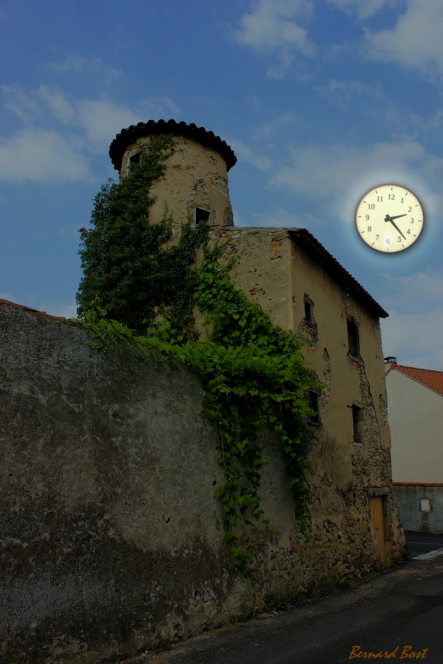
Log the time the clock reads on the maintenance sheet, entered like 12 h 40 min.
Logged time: 2 h 23 min
